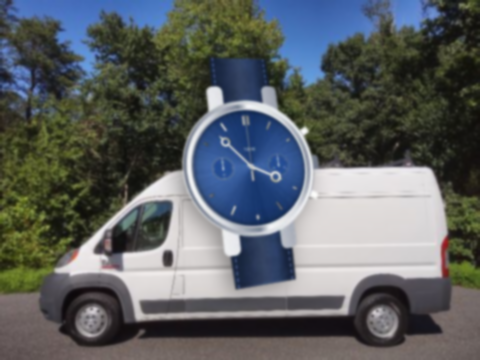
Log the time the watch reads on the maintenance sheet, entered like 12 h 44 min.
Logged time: 3 h 53 min
